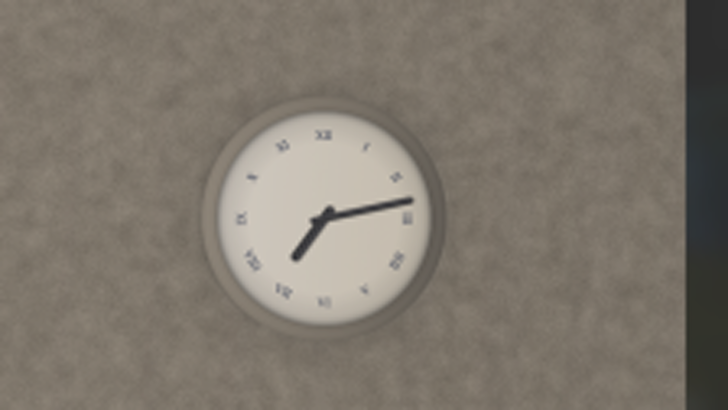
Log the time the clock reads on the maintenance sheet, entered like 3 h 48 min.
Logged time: 7 h 13 min
